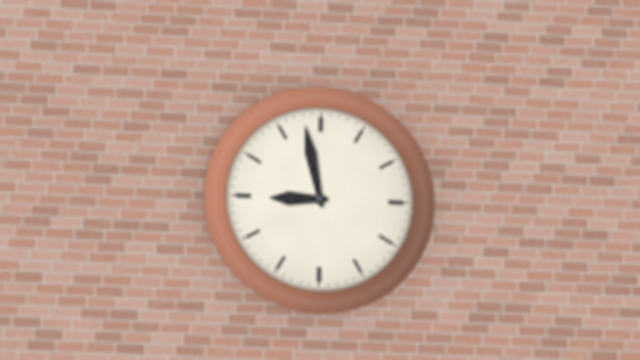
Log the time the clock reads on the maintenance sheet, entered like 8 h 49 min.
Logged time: 8 h 58 min
